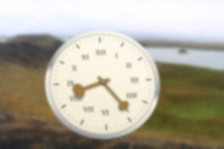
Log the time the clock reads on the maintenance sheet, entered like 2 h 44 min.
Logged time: 8 h 24 min
